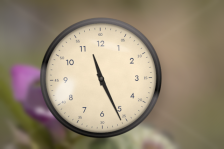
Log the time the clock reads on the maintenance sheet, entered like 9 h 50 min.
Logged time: 11 h 26 min
